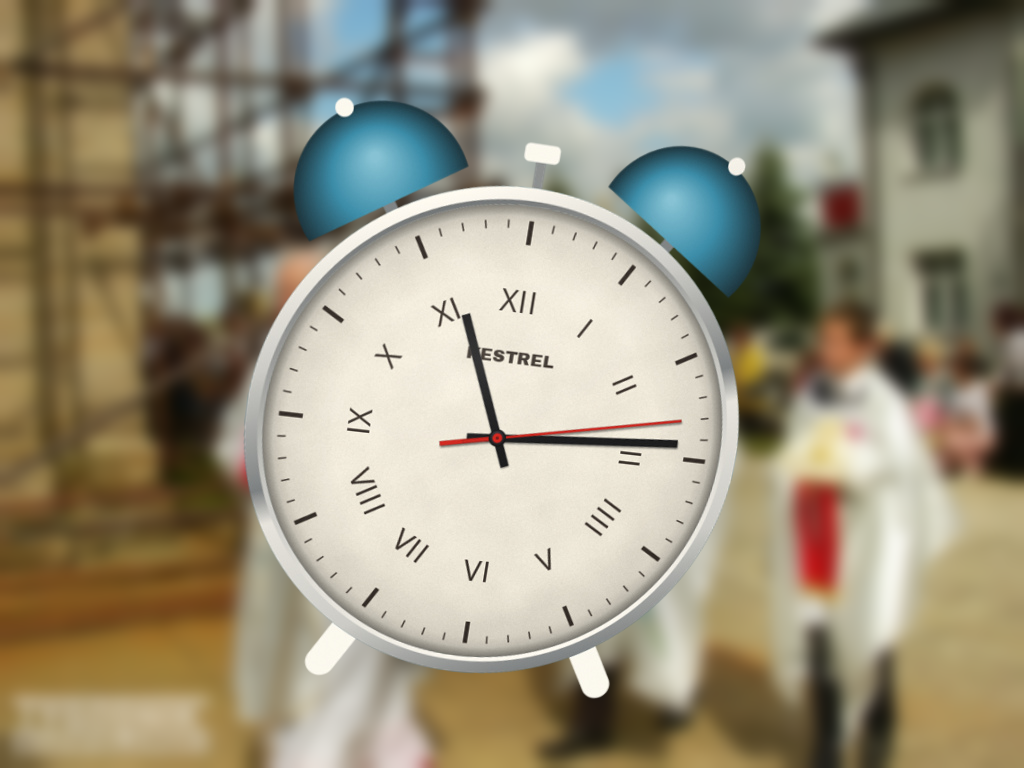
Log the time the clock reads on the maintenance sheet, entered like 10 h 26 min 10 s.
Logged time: 11 h 14 min 13 s
